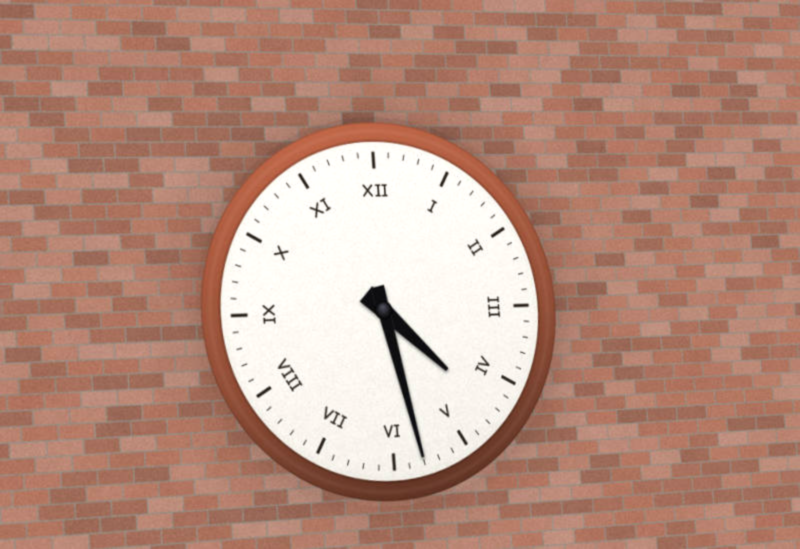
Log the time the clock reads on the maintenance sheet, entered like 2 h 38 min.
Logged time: 4 h 28 min
